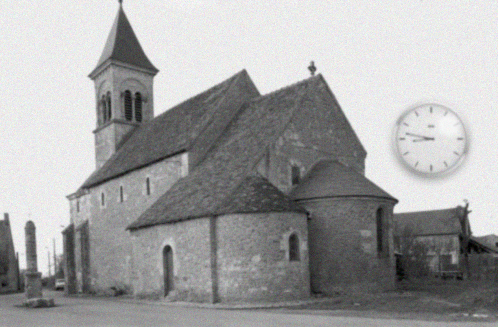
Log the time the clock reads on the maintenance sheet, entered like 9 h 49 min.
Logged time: 8 h 47 min
